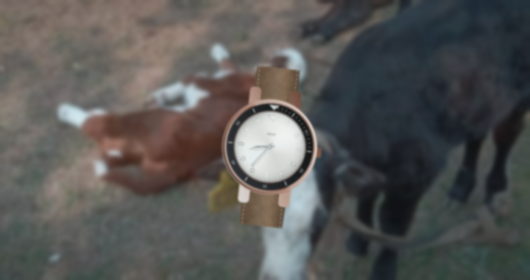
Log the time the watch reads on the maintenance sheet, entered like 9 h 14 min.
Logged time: 8 h 36 min
